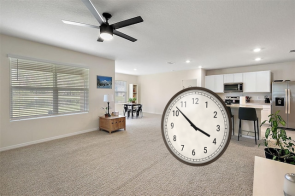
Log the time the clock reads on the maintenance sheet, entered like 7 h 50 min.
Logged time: 3 h 52 min
